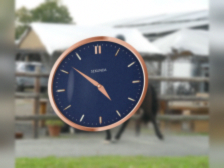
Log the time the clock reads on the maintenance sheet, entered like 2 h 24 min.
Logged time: 4 h 52 min
